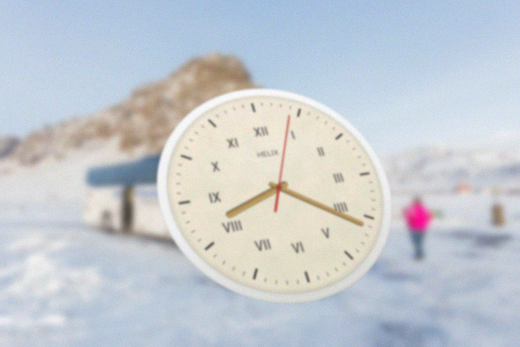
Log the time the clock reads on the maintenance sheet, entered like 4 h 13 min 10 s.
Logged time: 8 h 21 min 04 s
